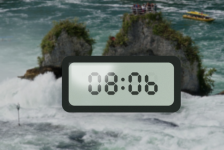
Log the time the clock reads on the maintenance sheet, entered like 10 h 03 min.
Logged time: 8 h 06 min
